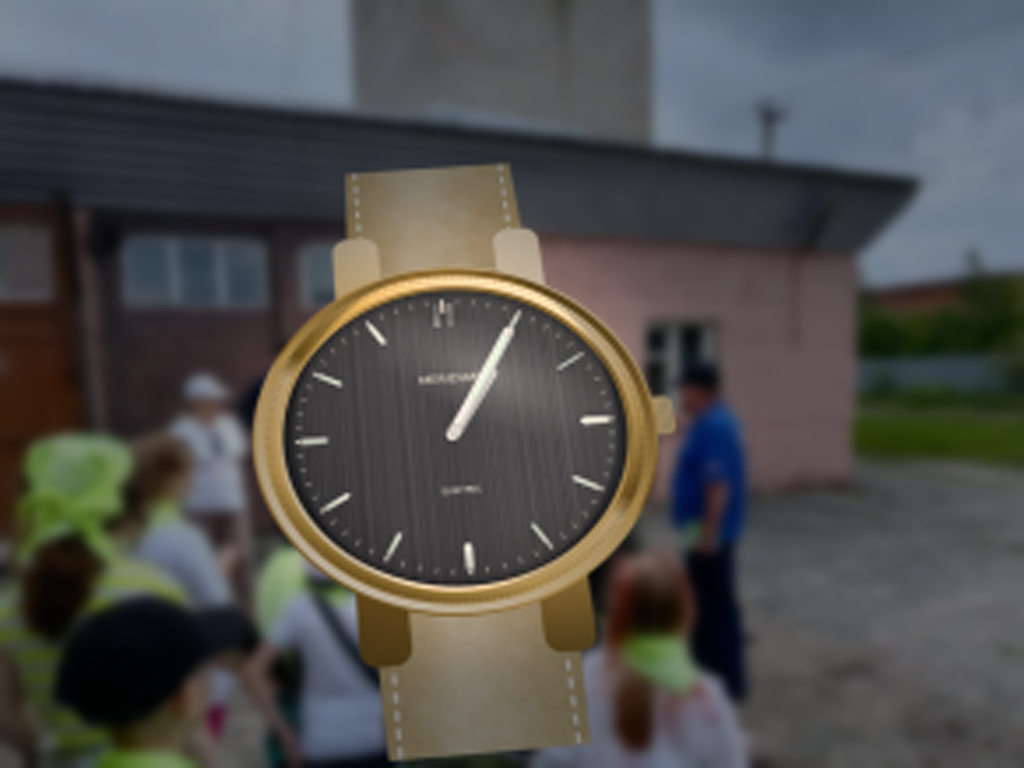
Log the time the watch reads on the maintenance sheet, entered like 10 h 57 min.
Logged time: 1 h 05 min
